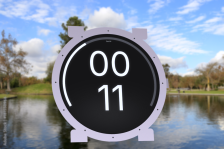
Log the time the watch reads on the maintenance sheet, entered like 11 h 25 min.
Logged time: 0 h 11 min
